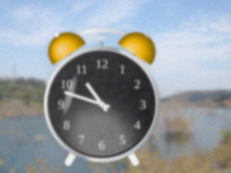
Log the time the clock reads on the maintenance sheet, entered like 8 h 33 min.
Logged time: 10 h 48 min
